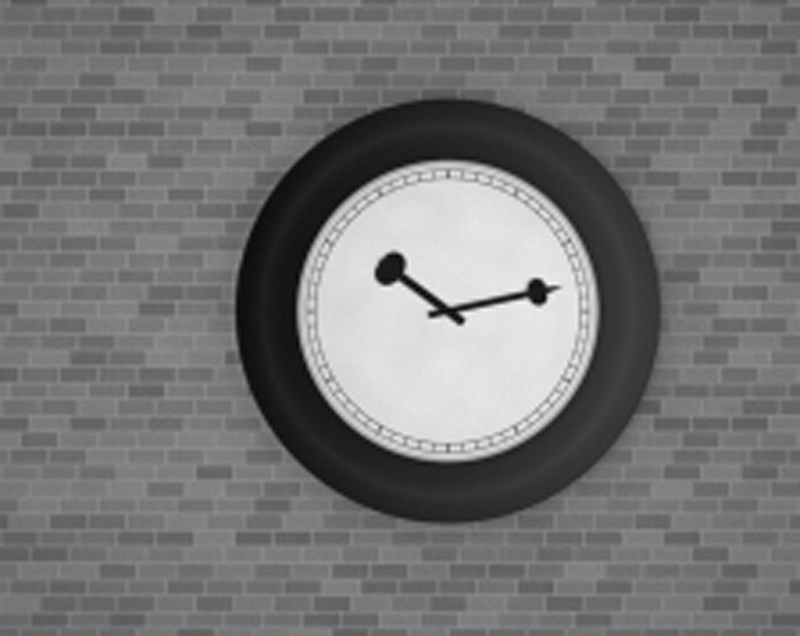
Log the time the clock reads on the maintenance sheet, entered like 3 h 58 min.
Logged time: 10 h 13 min
